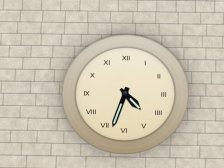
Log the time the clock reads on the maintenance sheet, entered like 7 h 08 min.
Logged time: 4 h 33 min
